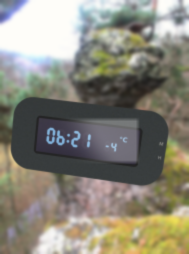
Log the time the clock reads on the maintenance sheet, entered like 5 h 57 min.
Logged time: 6 h 21 min
